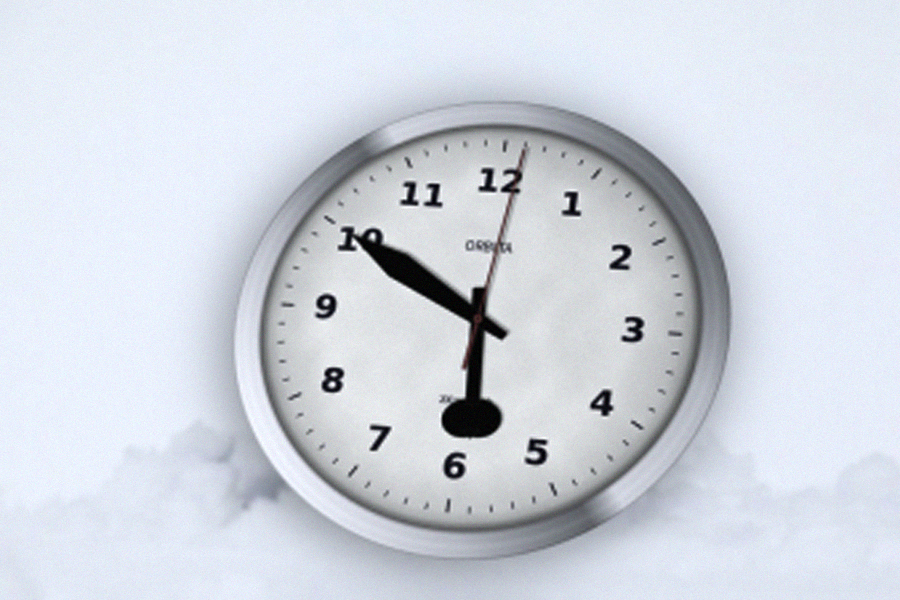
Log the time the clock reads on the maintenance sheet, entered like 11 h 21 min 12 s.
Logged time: 5 h 50 min 01 s
